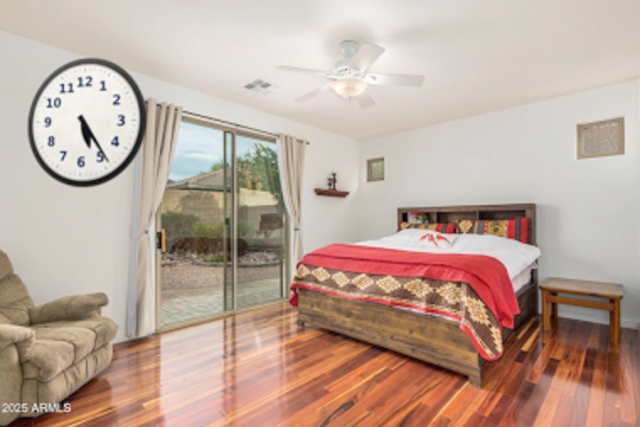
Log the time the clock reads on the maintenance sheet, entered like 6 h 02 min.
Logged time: 5 h 24 min
